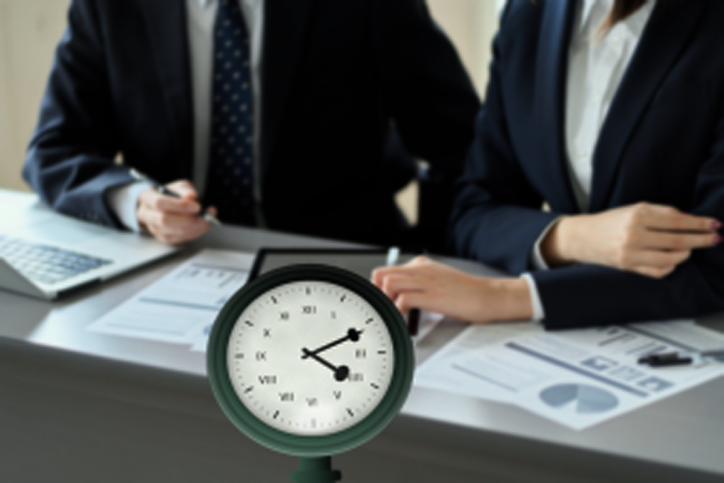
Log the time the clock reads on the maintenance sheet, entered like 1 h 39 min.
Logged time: 4 h 11 min
